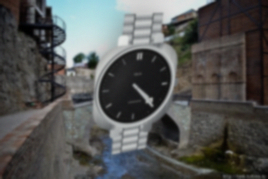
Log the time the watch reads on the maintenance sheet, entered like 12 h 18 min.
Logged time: 4 h 23 min
